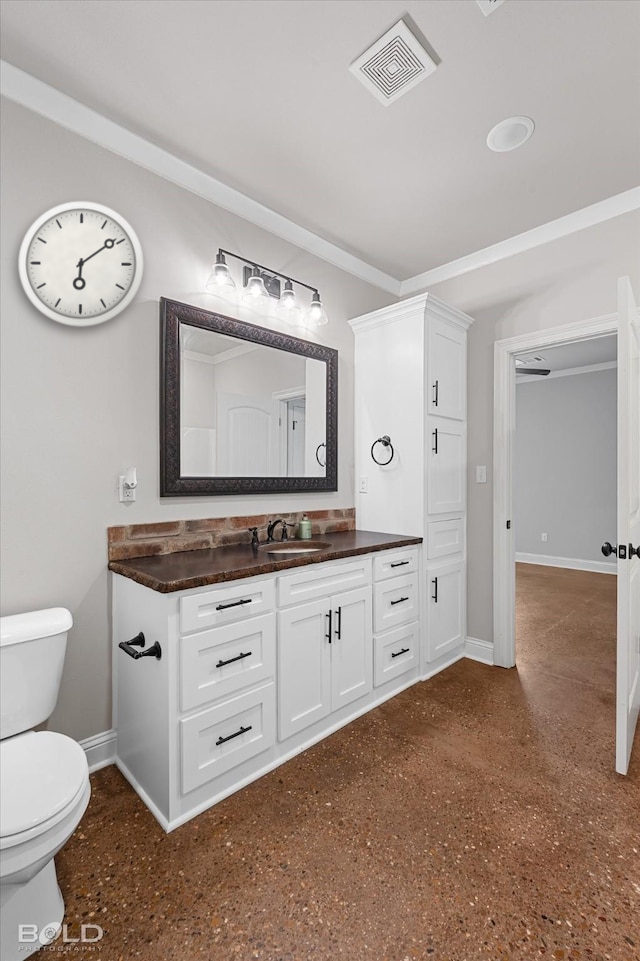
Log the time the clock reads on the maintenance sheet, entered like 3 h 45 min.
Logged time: 6 h 09 min
